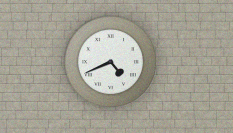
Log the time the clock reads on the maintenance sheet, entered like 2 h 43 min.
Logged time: 4 h 41 min
